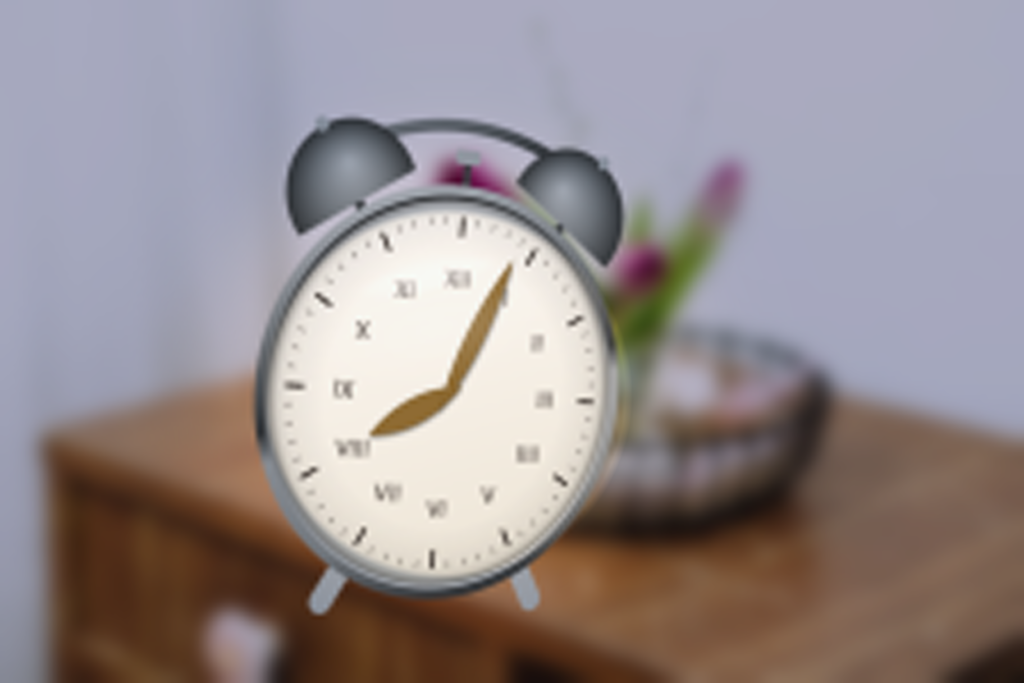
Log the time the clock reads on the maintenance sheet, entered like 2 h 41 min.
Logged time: 8 h 04 min
